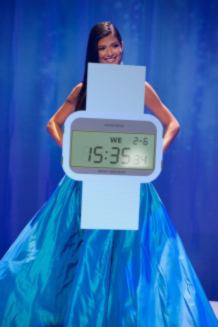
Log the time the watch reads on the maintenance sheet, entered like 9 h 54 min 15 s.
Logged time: 15 h 35 min 34 s
